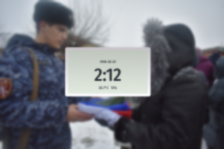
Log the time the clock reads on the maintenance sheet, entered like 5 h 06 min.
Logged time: 2 h 12 min
